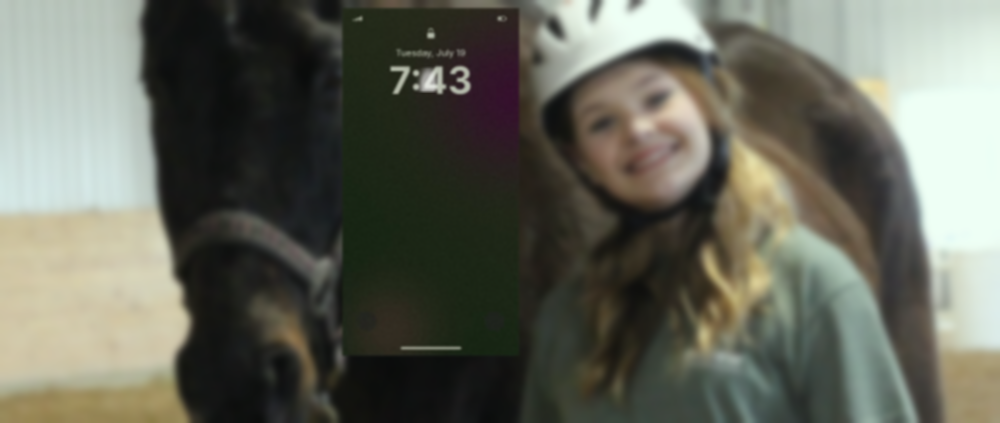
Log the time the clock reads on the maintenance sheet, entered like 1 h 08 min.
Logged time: 7 h 43 min
